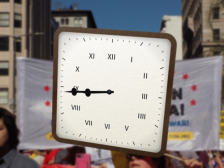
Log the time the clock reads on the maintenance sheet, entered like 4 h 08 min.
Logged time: 8 h 44 min
